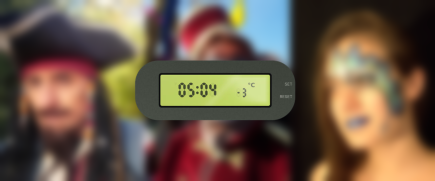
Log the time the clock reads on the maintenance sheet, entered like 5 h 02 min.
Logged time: 5 h 04 min
